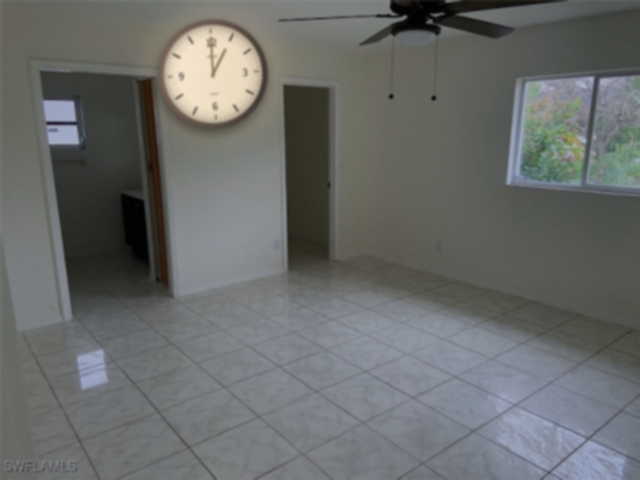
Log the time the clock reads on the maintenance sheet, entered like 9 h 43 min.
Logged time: 1 h 00 min
